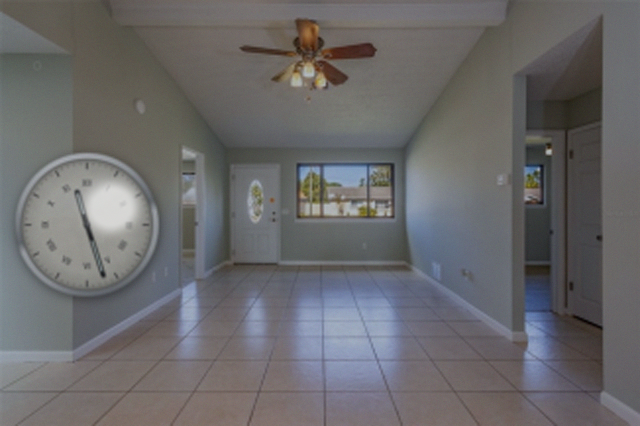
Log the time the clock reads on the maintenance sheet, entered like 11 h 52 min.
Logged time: 11 h 27 min
